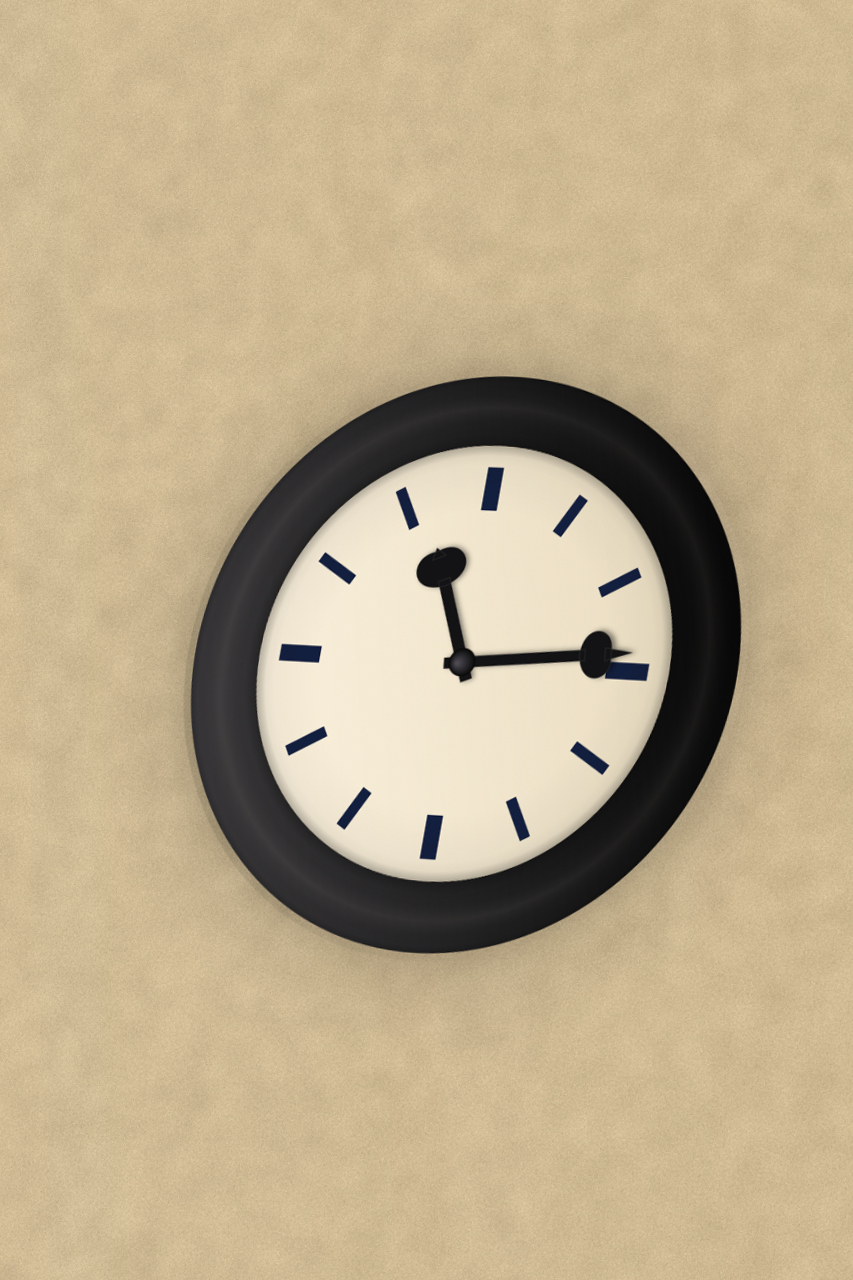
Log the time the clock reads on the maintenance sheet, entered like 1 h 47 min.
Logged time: 11 h 14 min
